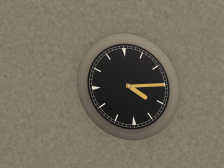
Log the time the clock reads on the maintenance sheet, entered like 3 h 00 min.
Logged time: 4 h 15 min
